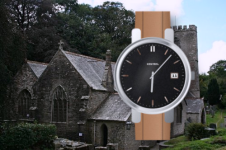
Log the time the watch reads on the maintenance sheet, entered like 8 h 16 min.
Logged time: 6 h 07 min
